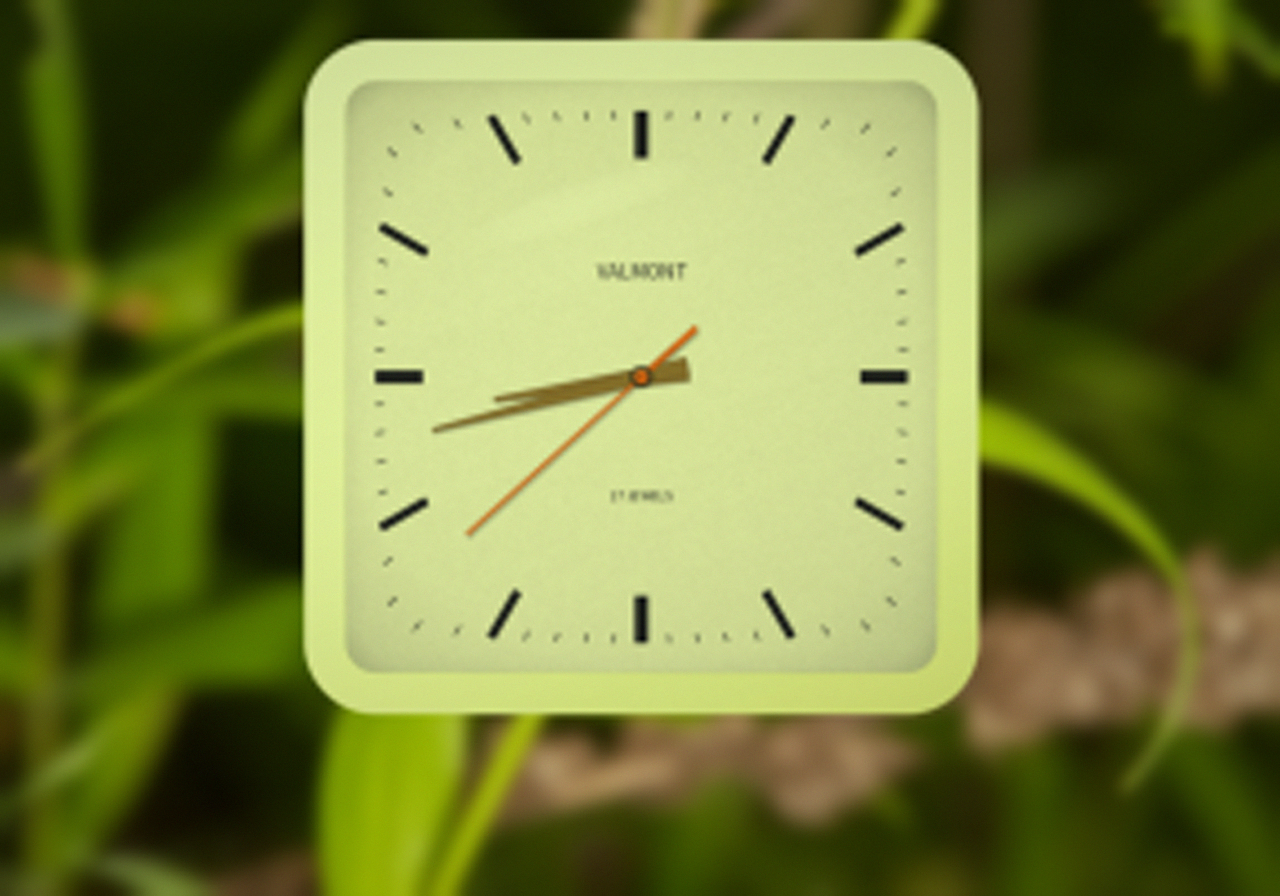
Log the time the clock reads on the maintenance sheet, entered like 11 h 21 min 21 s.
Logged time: 8 h 42 min 38 s
